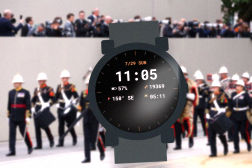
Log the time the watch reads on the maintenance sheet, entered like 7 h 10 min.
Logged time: 11 h 05 min
